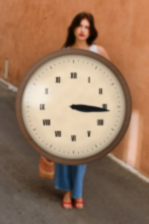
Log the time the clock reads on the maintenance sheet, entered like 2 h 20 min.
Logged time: 3 h 16 min
